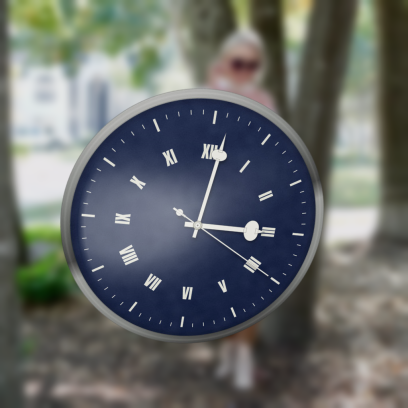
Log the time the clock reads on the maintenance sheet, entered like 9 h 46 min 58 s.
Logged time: 3 h 01 min 20 s
